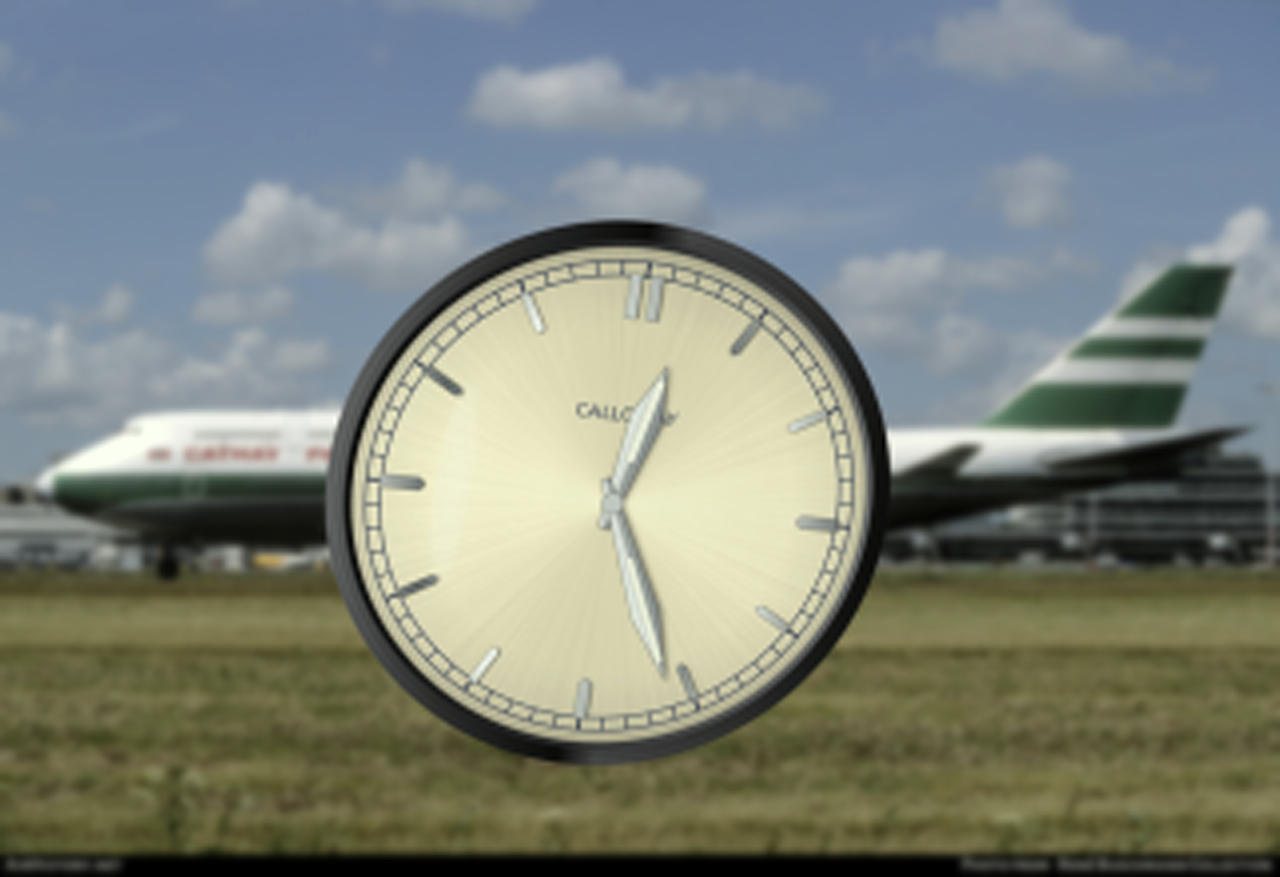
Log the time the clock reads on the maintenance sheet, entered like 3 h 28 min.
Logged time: 12 h 26 min
